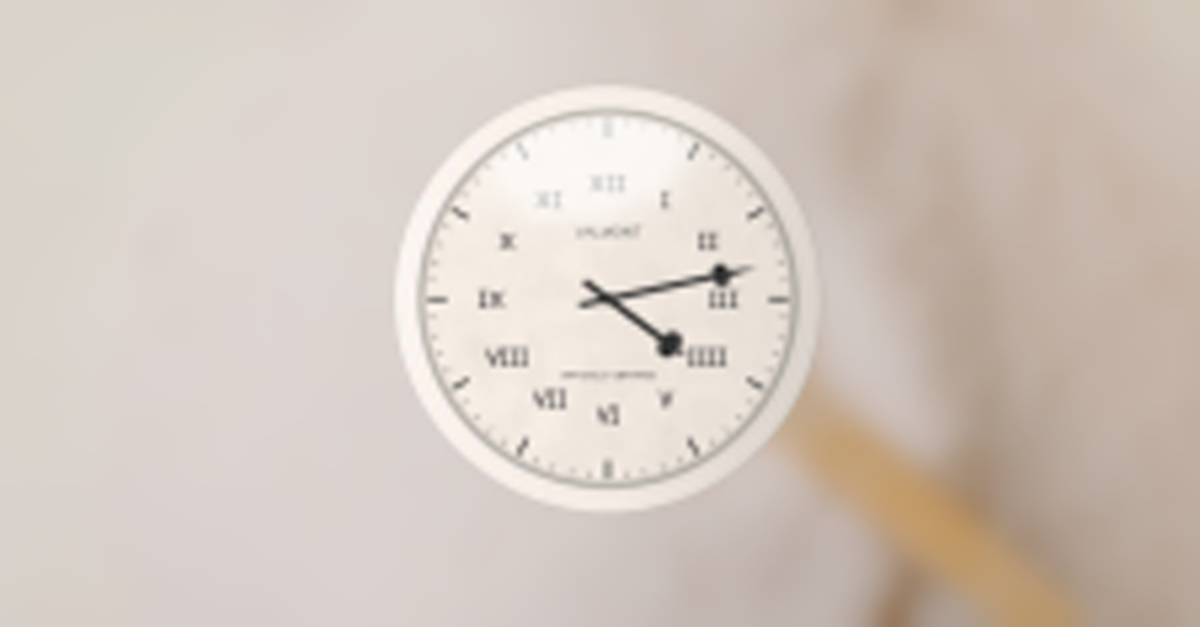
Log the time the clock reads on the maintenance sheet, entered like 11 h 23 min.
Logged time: 4 h 13 min
